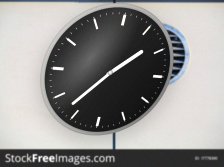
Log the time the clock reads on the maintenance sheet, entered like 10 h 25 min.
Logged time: 1 h 37 min
